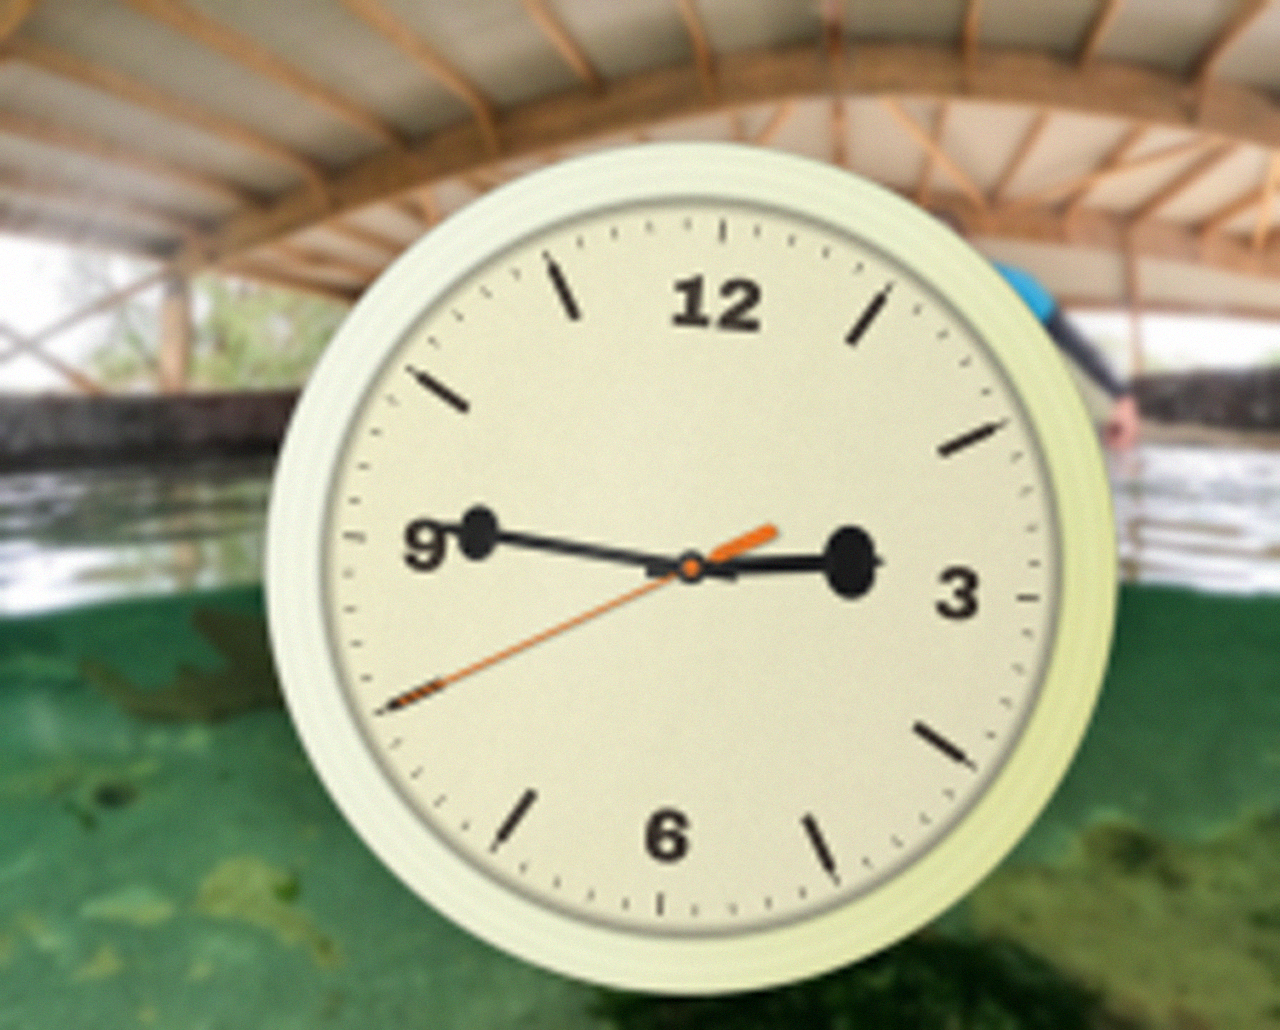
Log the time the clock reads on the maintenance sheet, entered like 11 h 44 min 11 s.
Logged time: 2 h 45 min 40 s
